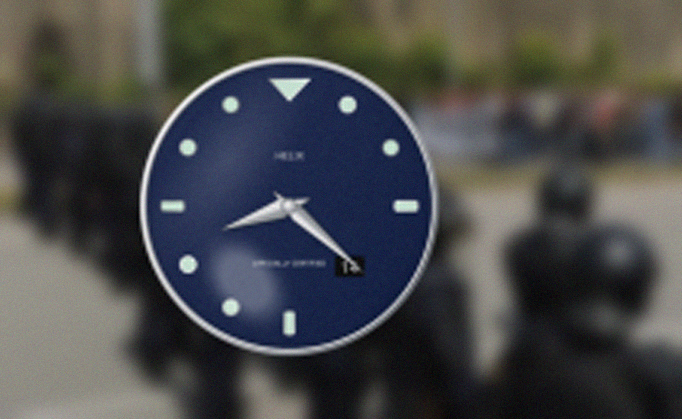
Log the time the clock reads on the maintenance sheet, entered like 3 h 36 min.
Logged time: 8 h 22 min
